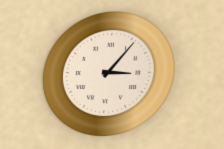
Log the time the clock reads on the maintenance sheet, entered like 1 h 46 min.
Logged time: 3 h 06 min
